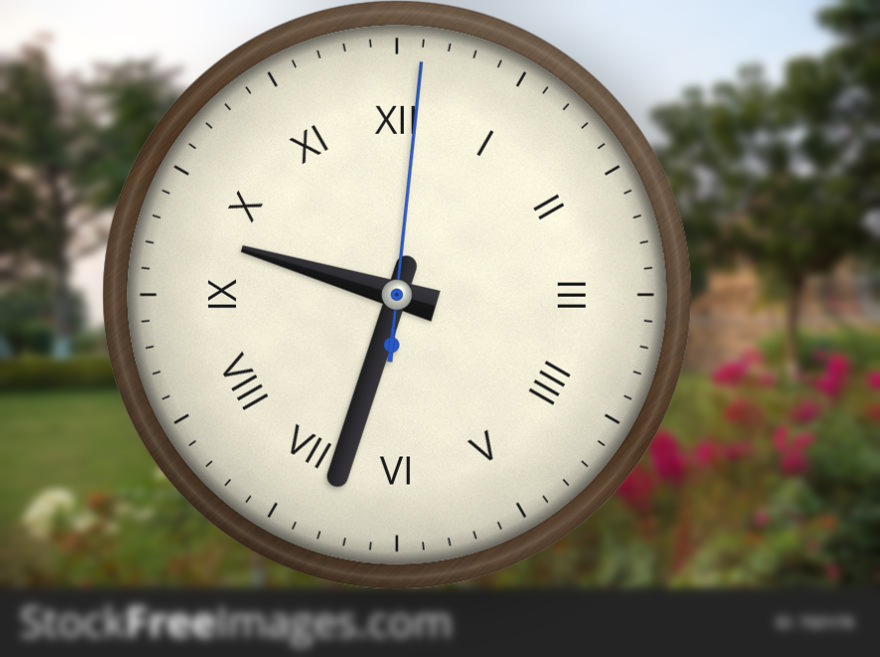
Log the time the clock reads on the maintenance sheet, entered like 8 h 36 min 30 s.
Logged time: 9 h 33 min 01 s
